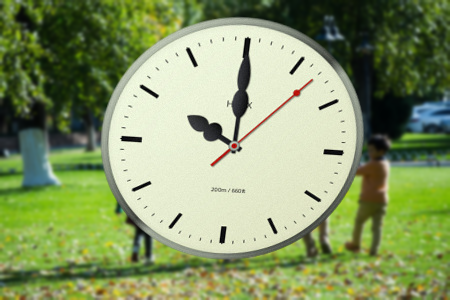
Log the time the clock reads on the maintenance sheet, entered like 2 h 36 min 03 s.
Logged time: 10 h 00 min 07 s
